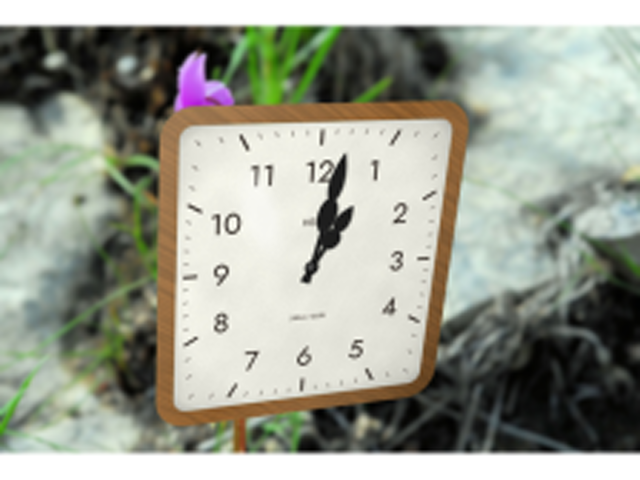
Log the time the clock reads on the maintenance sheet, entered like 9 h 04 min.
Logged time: 1 h 02 min
